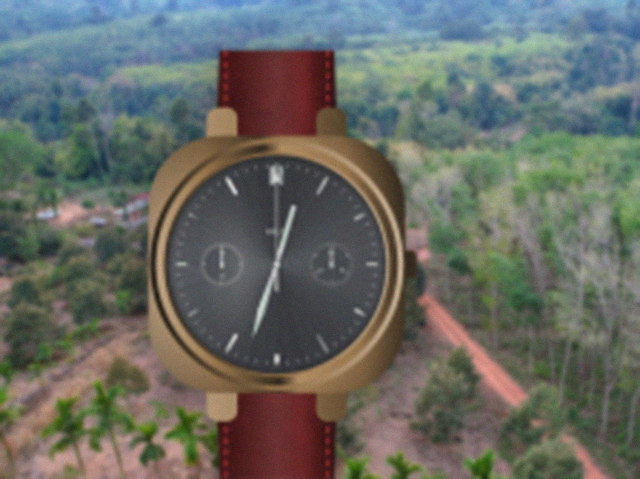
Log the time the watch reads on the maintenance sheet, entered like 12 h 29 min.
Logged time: 12 h 33 min
